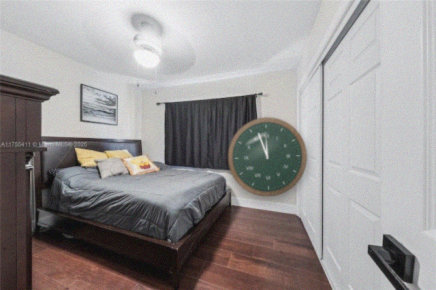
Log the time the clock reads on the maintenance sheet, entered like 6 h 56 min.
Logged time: 11 h 57 min
